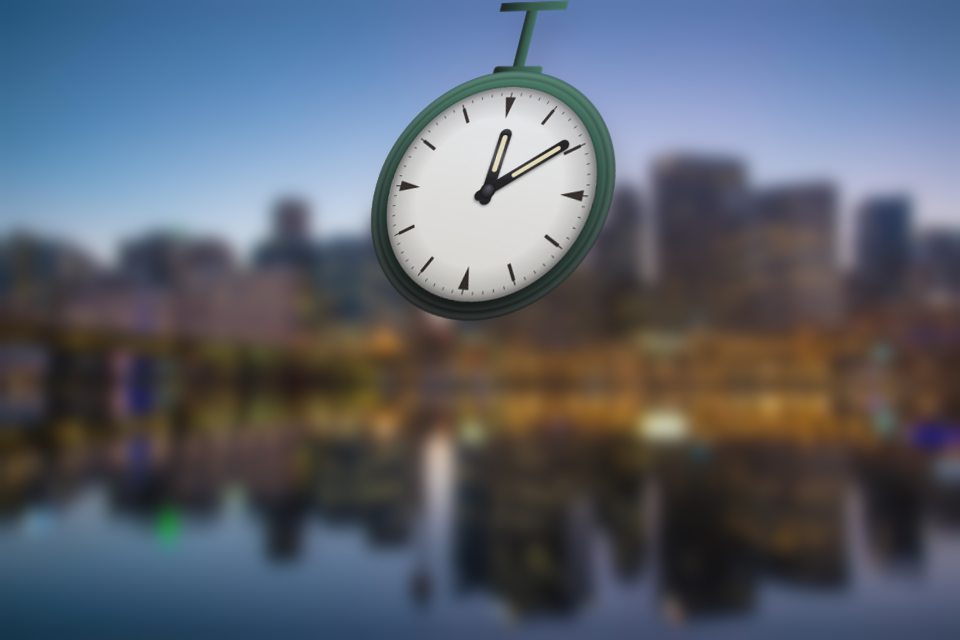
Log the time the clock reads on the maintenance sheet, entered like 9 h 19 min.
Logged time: 12 h 09 min
